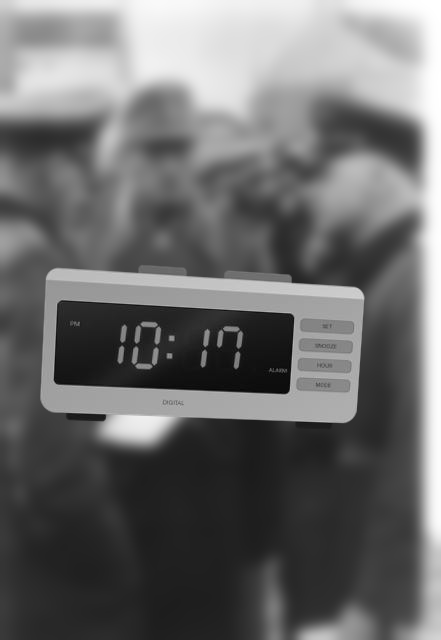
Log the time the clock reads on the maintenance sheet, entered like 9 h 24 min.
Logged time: 10 h 17 min
